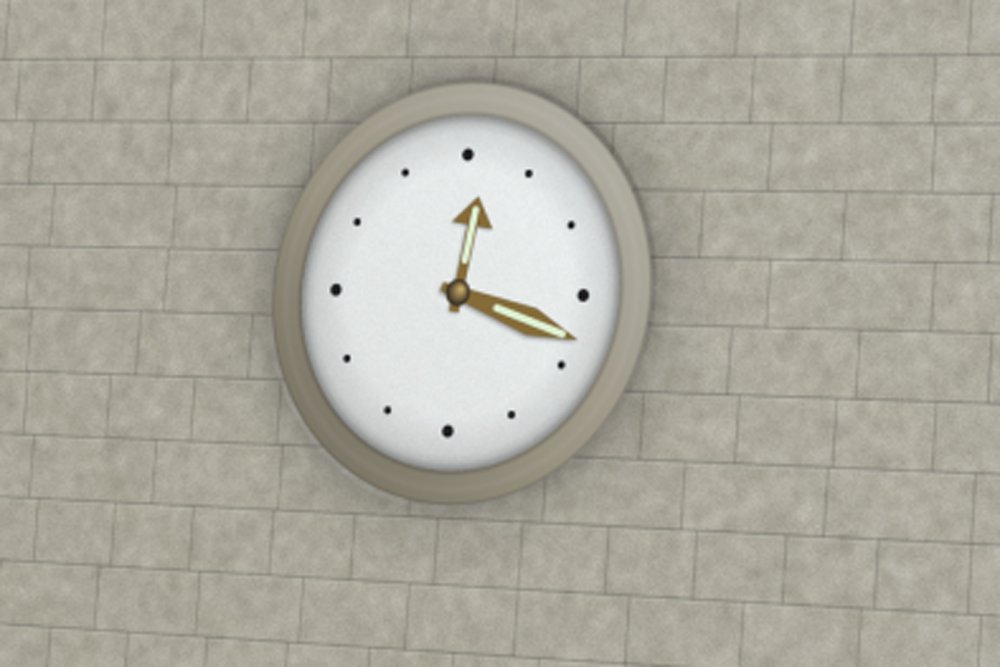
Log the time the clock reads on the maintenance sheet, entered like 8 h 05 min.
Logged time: 12 h 18 min
